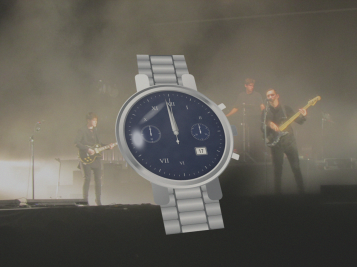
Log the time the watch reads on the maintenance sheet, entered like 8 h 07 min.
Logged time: 11 h 59 min
